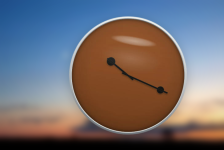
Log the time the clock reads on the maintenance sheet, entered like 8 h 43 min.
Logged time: 10 h 19 min
